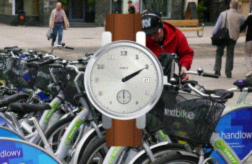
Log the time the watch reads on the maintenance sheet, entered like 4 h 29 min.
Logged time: 2 h 10 min
